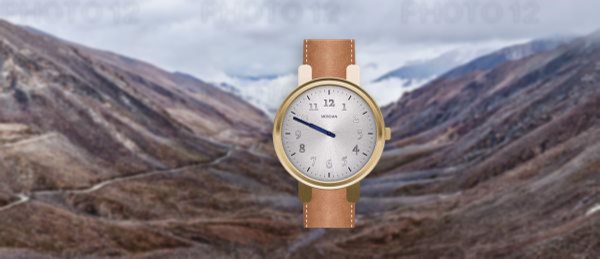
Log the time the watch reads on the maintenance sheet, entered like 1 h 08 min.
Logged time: 9 h 49 min
